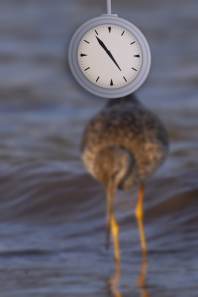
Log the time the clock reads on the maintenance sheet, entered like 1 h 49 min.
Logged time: 4 h 54 min
